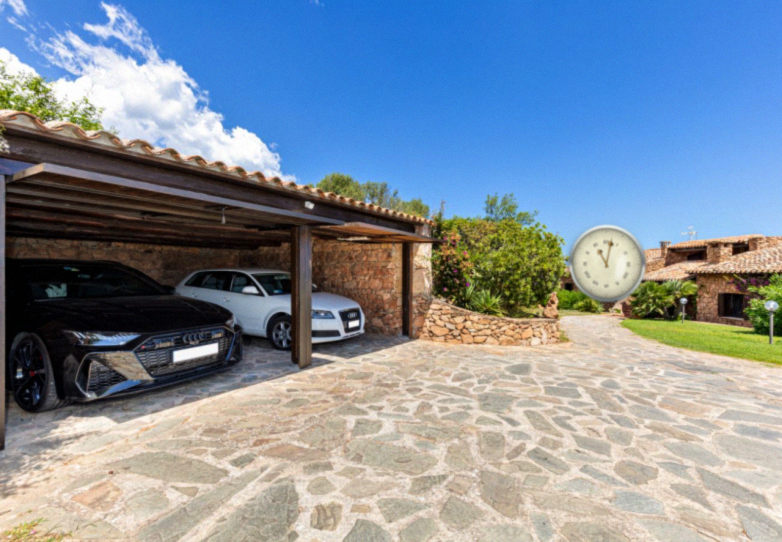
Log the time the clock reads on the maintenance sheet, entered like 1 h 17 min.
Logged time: 11 h 02 min
